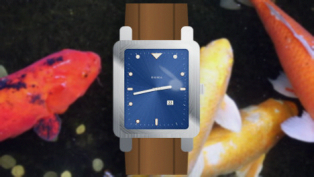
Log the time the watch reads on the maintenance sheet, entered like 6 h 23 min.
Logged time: 2 h 43 min
